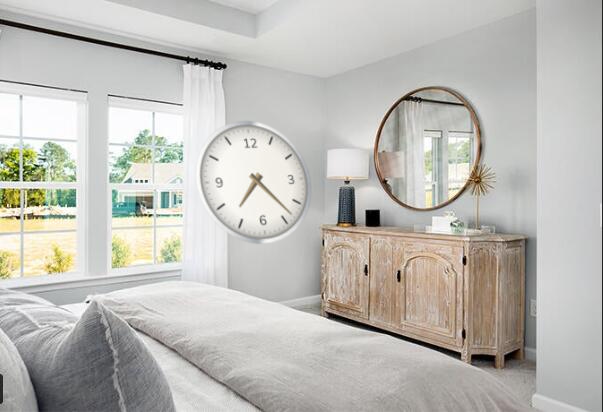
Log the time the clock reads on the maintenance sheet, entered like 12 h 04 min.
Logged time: 7 h 23 min
